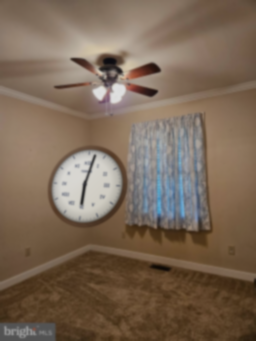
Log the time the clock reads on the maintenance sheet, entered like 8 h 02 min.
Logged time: 6 h 02 min
